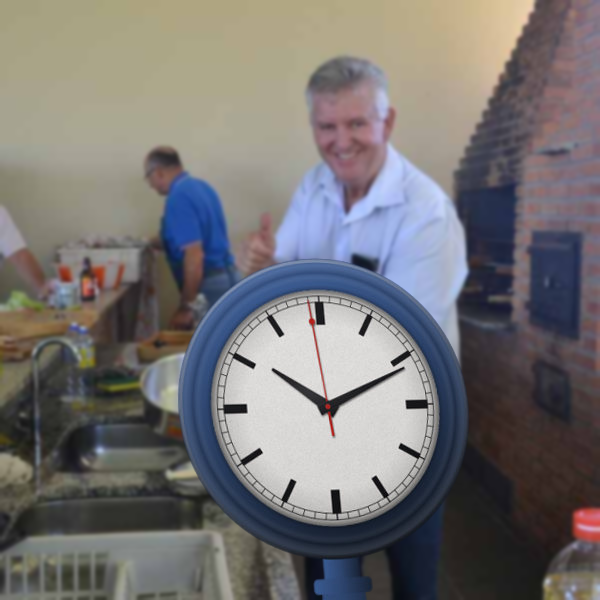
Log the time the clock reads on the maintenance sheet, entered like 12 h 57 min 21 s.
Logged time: 10 h 10 min 59 s
